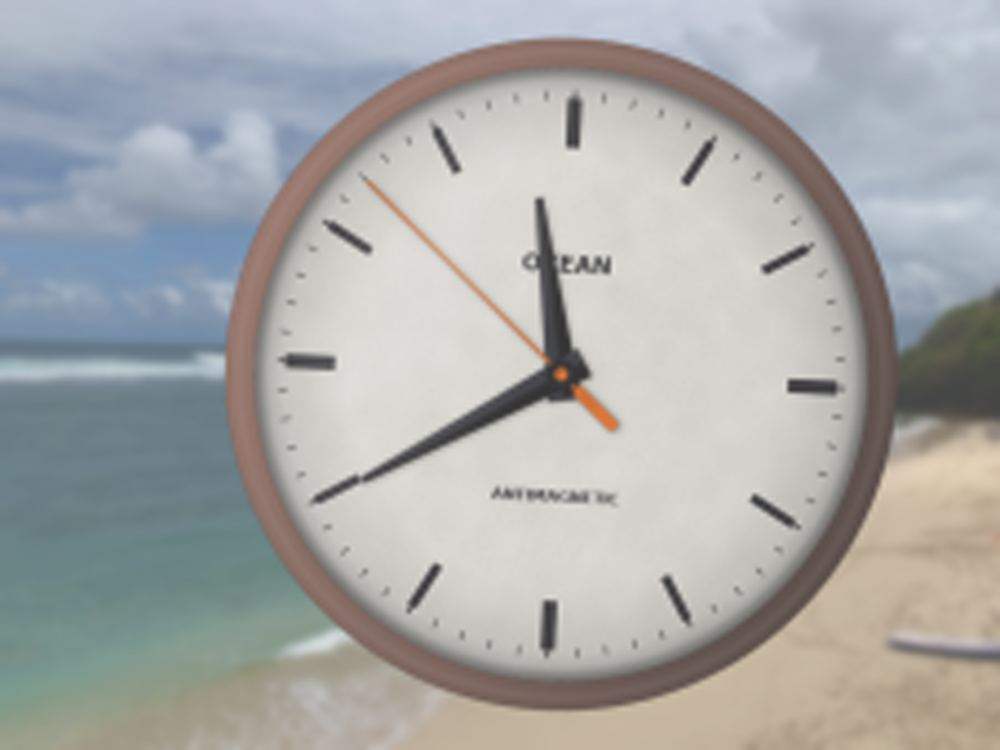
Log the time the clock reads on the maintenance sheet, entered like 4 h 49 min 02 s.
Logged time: 11 h 39 min 52 s
